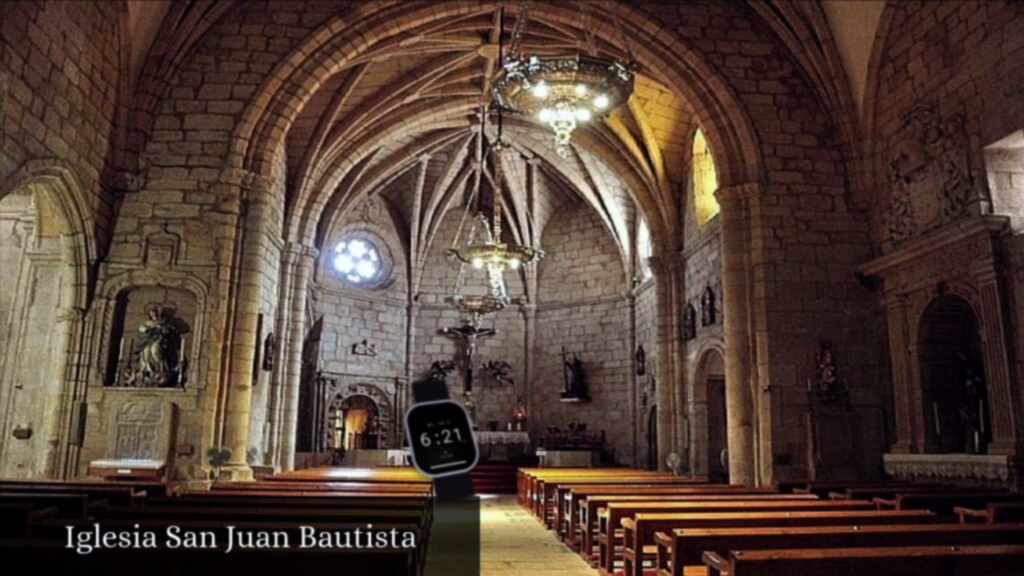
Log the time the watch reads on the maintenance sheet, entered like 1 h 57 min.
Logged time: 6 h 21 min
